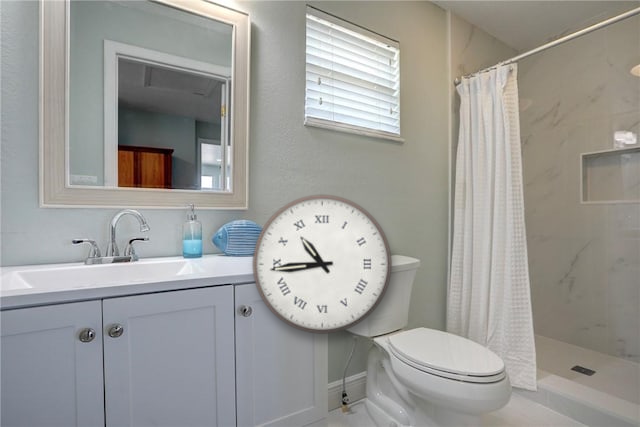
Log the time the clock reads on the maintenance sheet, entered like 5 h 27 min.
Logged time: 10 h 44 min
